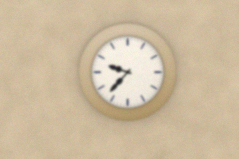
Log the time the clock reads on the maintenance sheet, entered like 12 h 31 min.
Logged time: 9 h 37 min
